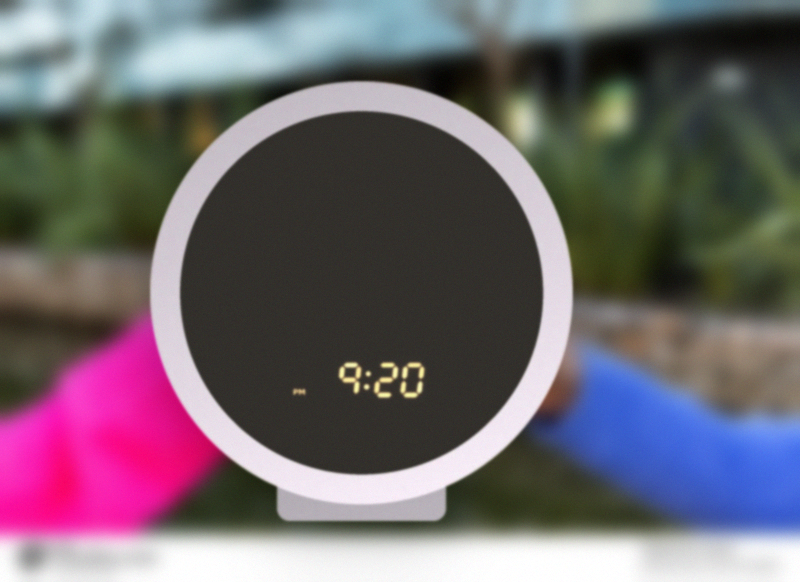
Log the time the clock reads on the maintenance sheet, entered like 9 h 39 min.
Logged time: 9 h 20 min
